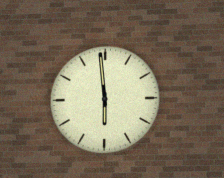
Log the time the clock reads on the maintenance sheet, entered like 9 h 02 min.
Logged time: 5 h 59 min
